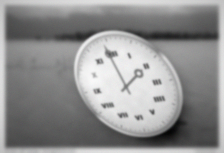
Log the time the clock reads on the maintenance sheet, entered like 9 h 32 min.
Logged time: 1 h 59 min
